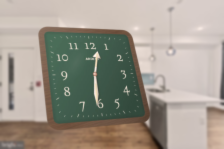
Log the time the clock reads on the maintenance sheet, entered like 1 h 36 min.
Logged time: 12 h 31 min
